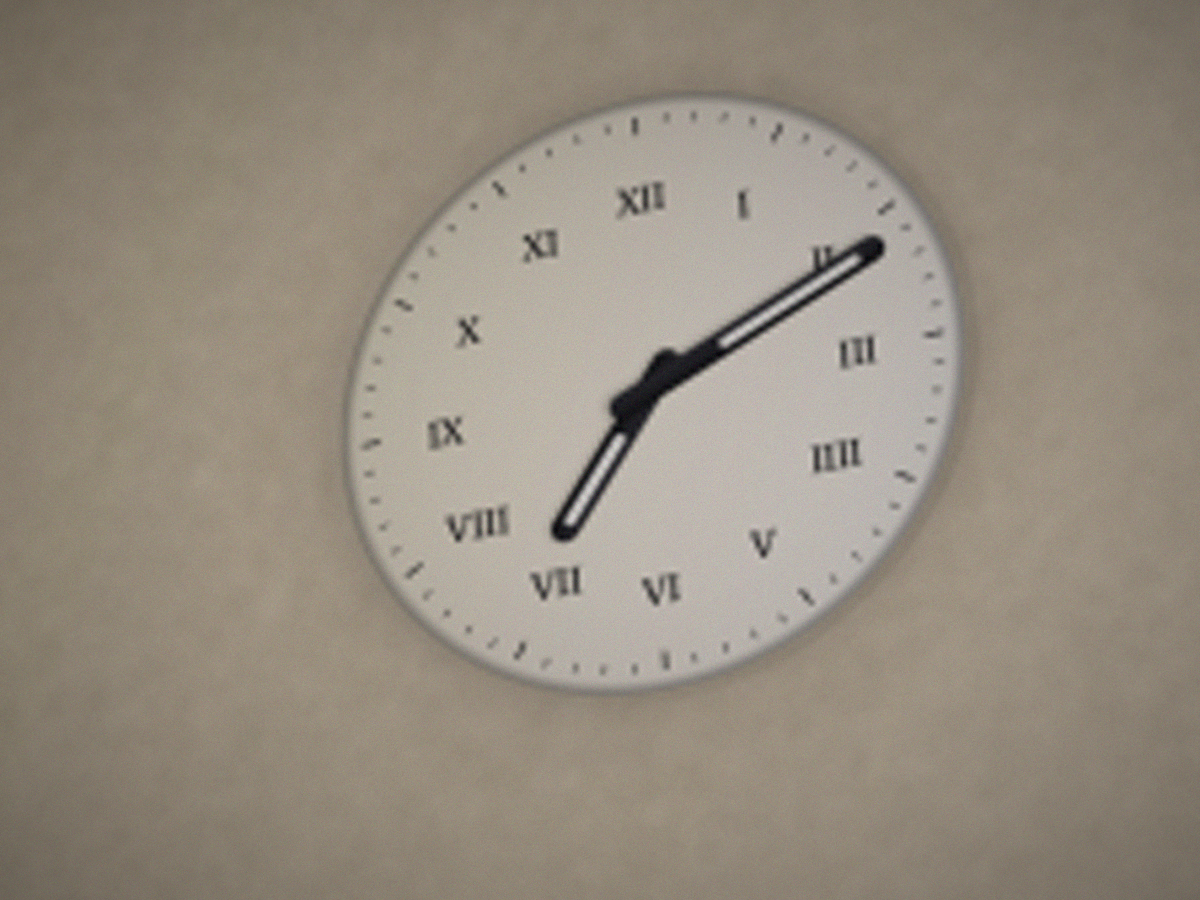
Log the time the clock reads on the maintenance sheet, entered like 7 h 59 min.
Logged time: 7 h 11 min
